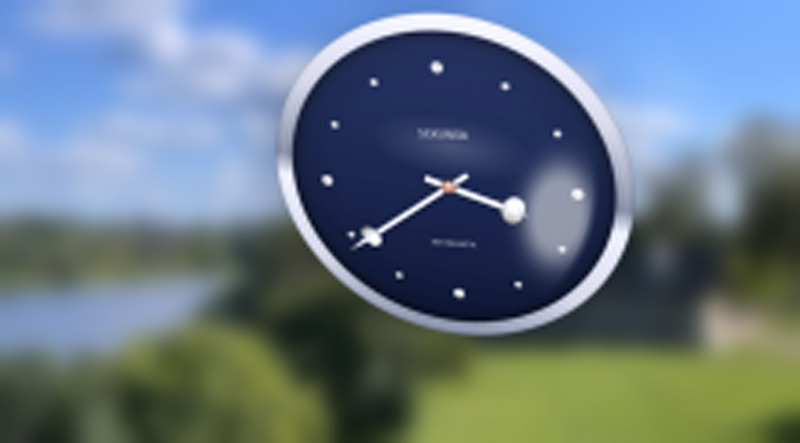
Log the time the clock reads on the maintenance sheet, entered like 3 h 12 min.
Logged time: 3 h 39 min
